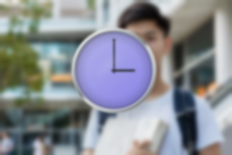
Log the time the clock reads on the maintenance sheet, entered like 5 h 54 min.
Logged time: 3 h 00 min
